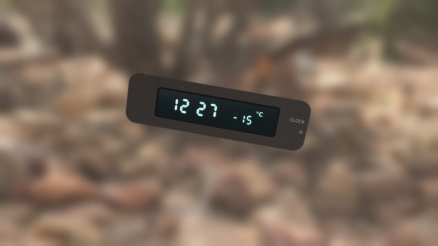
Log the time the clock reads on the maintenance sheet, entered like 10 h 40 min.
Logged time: 12 h 27 min
